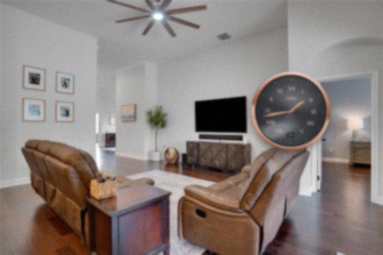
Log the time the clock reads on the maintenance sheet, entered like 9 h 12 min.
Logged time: 1 h 43 min
